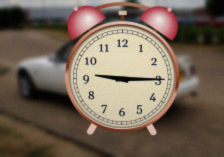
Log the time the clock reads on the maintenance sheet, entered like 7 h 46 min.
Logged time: 9 h 15 min
